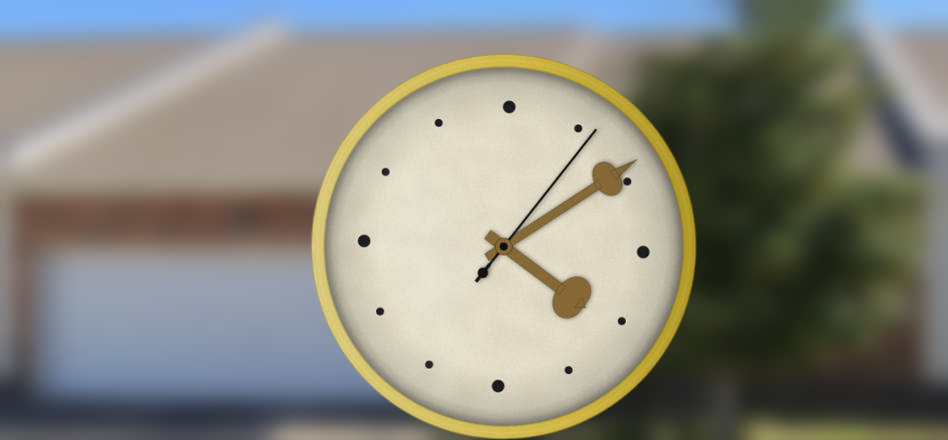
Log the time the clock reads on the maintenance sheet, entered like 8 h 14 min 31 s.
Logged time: 4 h 09 min 06 s
